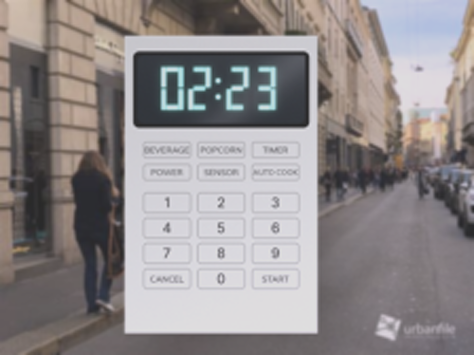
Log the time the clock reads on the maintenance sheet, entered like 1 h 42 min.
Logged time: 2 h 23 min
